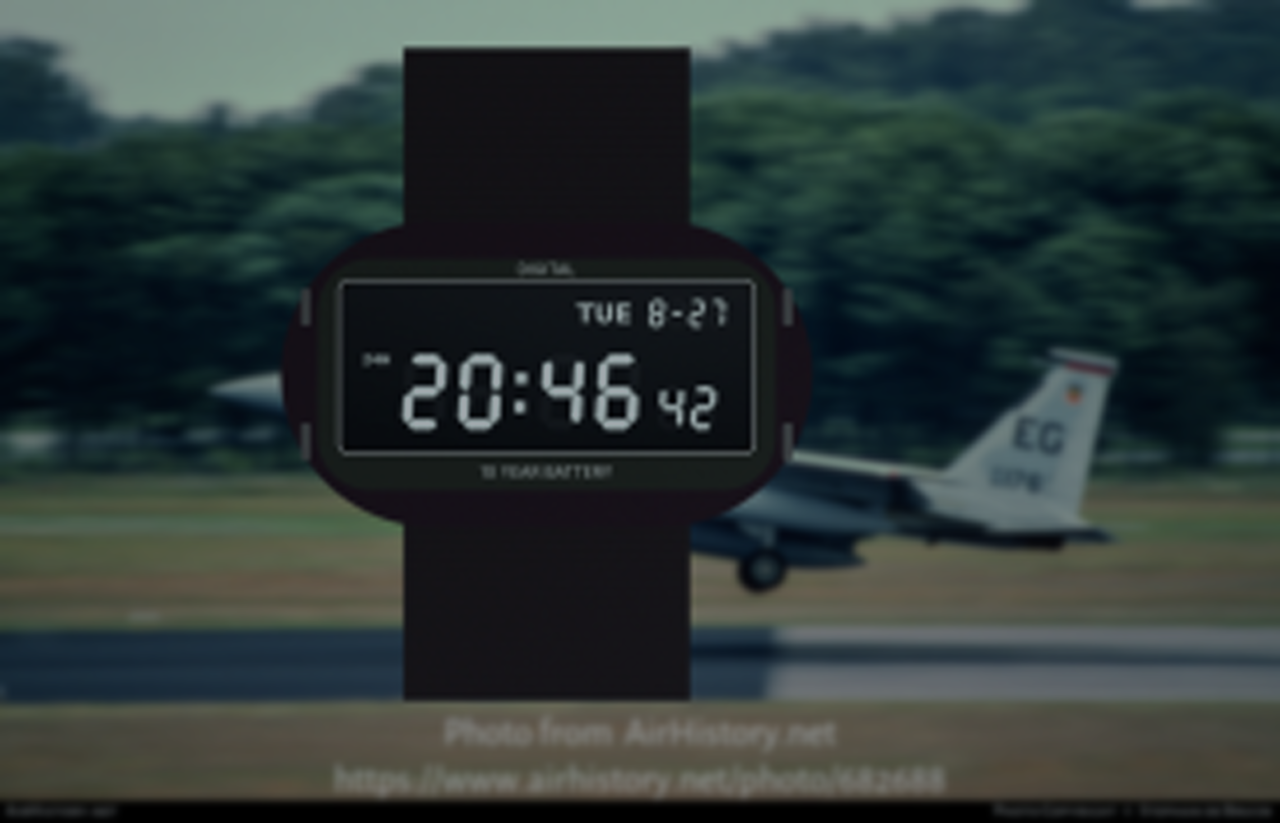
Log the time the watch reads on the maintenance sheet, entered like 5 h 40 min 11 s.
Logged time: 20 h 46 min 42 s
